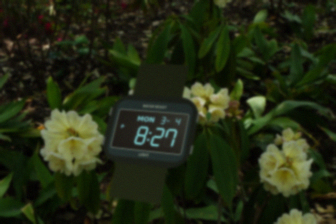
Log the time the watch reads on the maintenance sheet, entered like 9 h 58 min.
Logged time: 8 h 27 min
